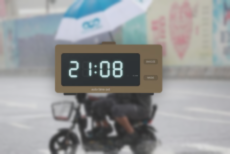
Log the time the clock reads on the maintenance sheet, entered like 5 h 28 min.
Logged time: 21 h 08 min
